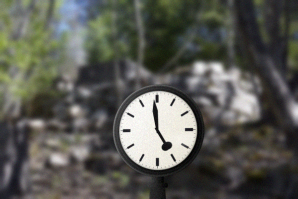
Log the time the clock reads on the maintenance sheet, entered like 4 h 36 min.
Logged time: 4 h 59 min
